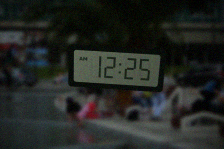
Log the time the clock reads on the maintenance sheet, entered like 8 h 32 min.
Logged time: 12 h 25 min
